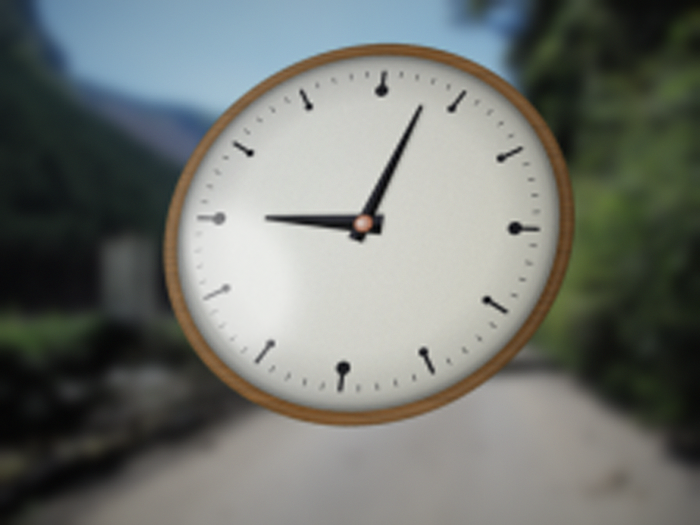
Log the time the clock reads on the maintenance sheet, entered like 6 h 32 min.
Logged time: 9 h 03 min
